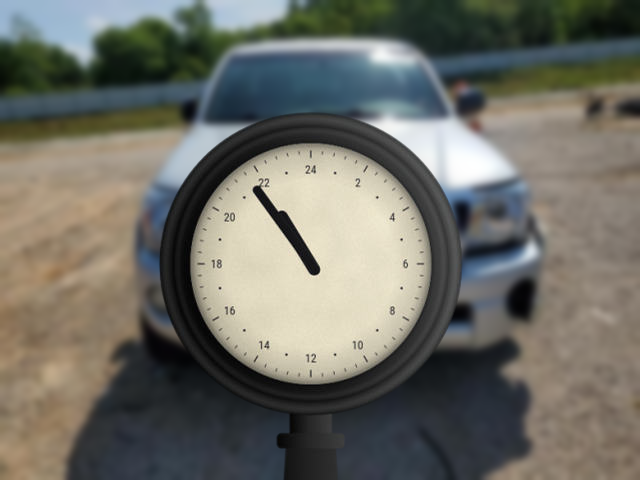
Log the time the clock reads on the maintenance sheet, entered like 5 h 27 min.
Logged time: 21 h 54 min
